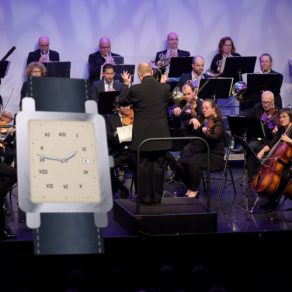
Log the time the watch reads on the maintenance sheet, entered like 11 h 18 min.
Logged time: 1 h 47 min
